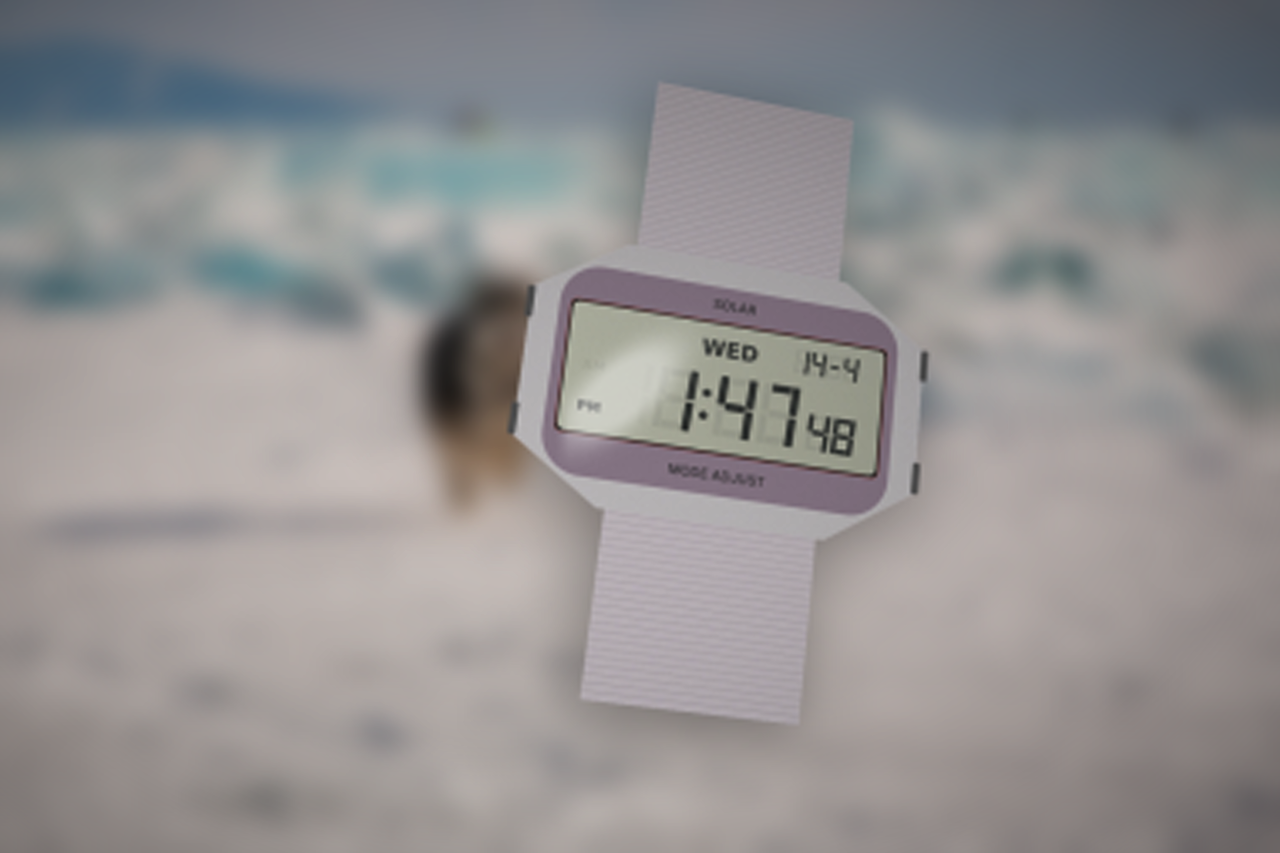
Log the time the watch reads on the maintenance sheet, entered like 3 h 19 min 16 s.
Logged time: 1 h 47 min 48 s
